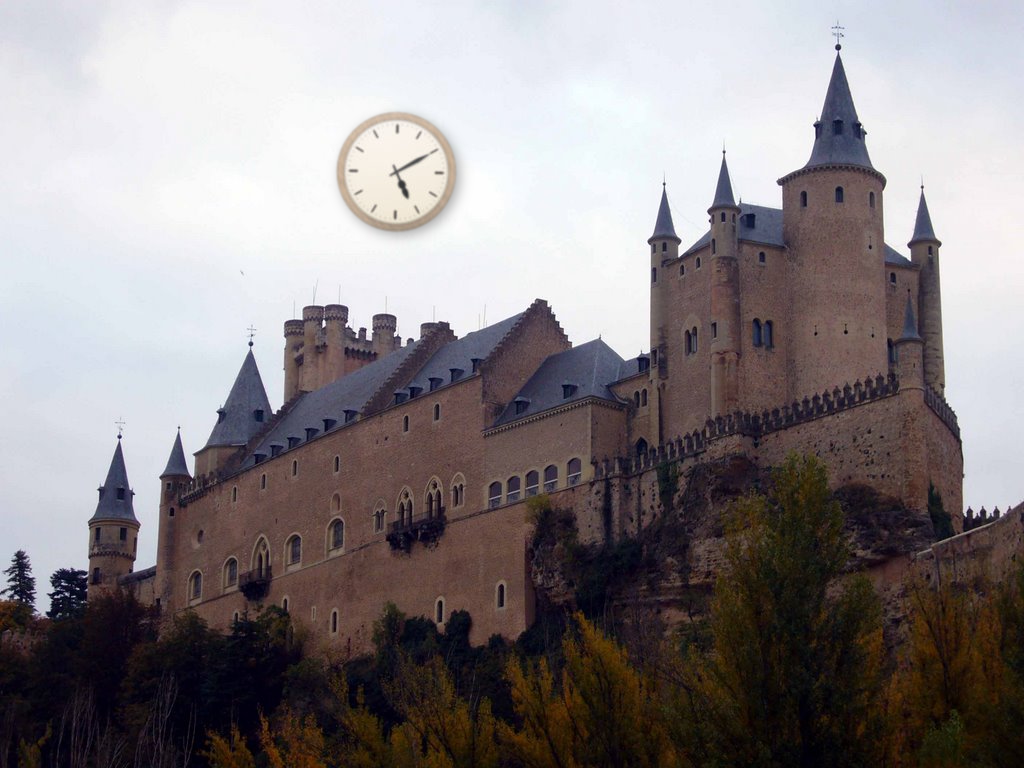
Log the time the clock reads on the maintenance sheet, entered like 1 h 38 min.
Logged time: 5 h 10 min
